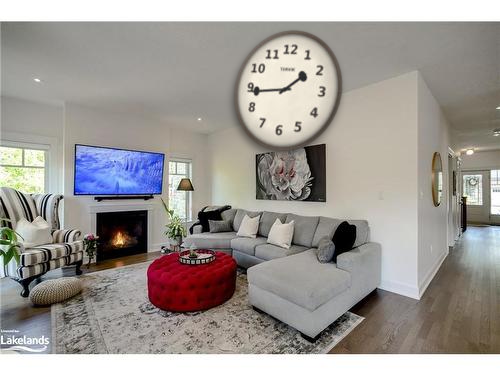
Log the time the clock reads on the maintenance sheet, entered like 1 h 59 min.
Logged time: 1 h 44 min
